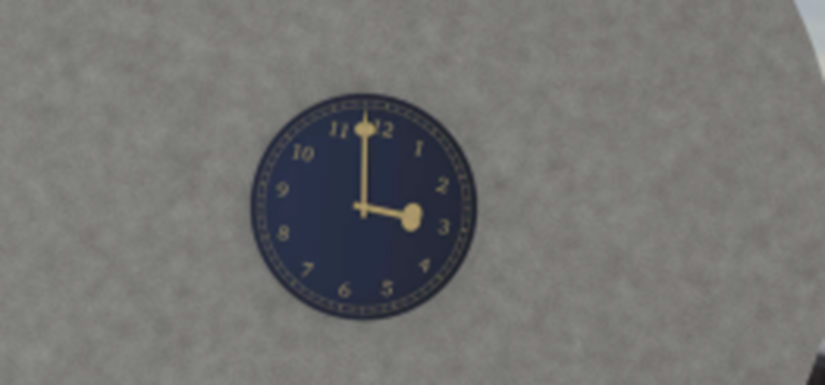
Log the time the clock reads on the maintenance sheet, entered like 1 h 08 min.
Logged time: 2 h 58 min
